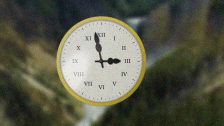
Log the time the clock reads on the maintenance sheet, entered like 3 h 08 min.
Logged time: 2 h 58 min
